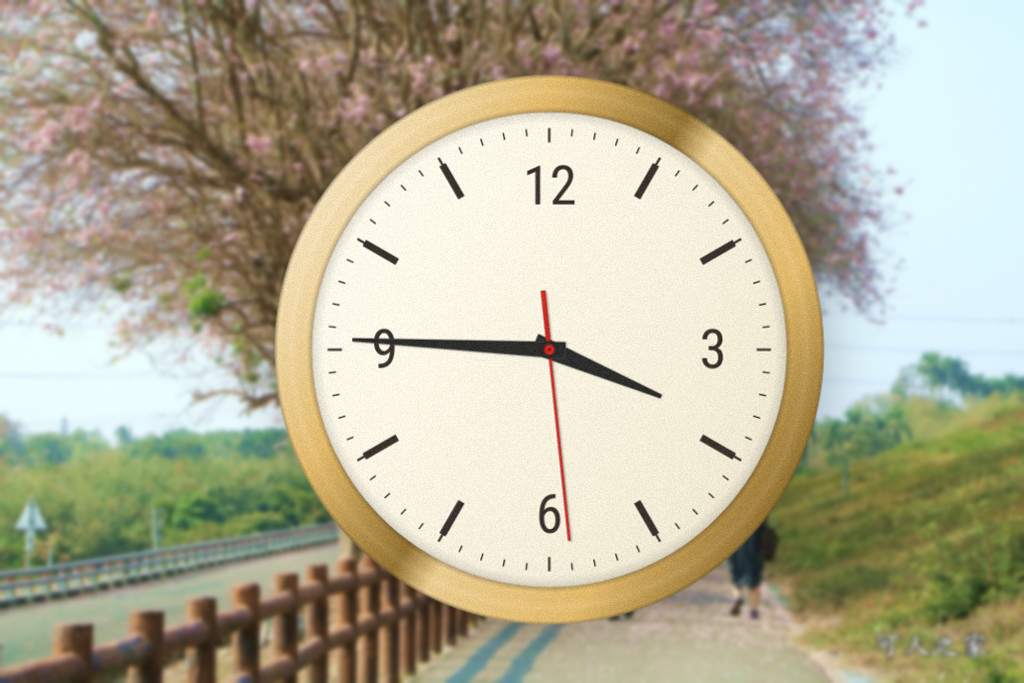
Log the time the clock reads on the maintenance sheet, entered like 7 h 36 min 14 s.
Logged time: 3 h 45 min 29 s
